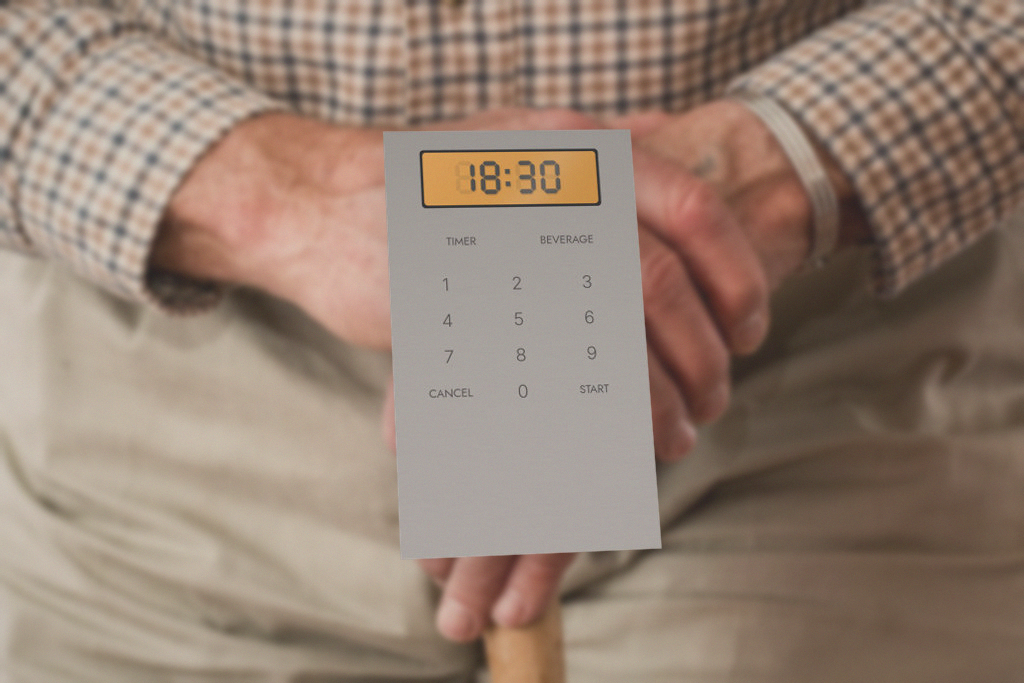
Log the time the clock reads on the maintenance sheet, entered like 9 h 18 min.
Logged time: 18 h 30 min
